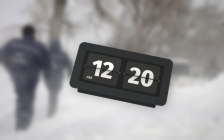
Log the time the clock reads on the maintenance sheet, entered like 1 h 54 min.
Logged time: 12 h 20 min
